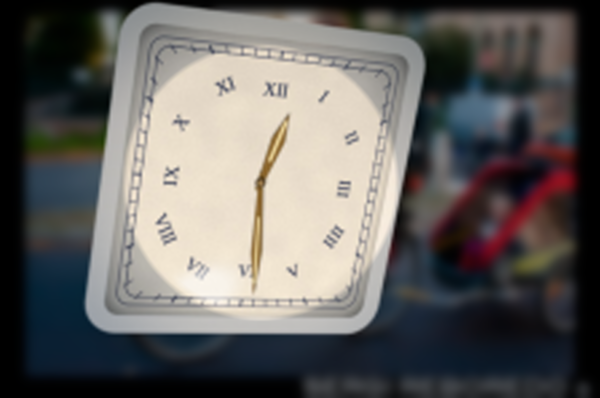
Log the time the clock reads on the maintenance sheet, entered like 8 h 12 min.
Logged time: 12 h 29 min
